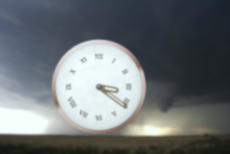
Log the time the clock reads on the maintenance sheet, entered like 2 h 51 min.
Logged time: 3 h 21 min
